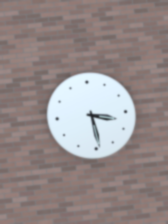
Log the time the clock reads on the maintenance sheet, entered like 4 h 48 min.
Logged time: 3 h 29 min
